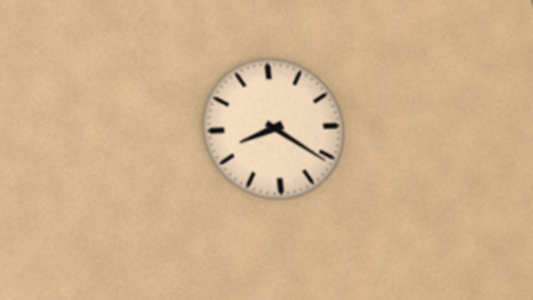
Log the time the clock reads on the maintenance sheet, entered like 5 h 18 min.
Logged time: 8 h 21 min
